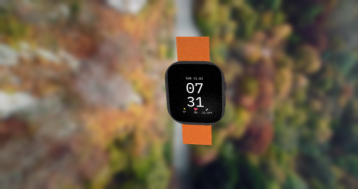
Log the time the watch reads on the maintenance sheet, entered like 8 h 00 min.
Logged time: 7 h 31 min
